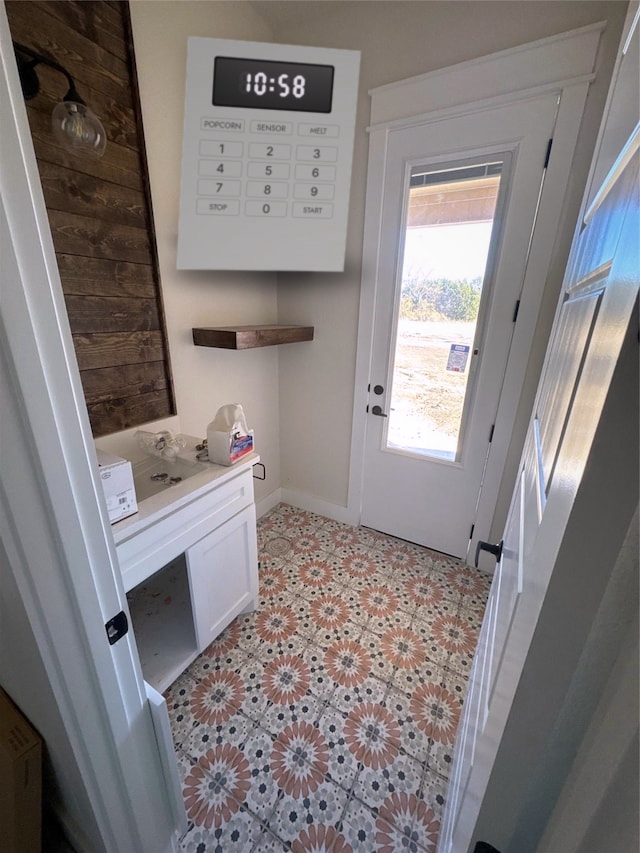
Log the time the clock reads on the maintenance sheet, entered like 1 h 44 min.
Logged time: 10 h 58 min
